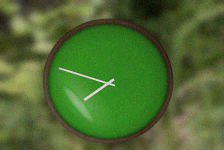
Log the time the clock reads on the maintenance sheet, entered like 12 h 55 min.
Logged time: 7 h 48 min
